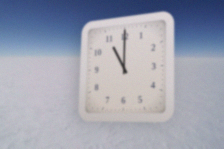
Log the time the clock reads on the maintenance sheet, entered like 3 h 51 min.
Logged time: 11 h 00 min
